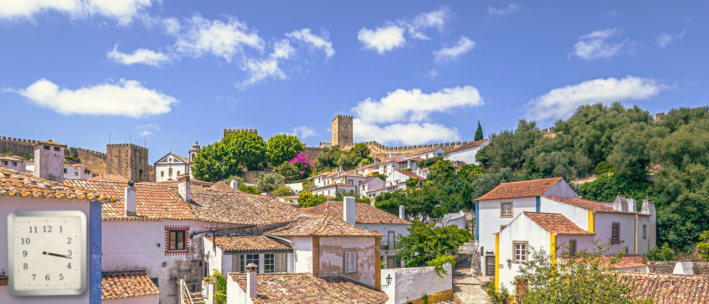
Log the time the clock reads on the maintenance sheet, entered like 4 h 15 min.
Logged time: 3 h 17 min
